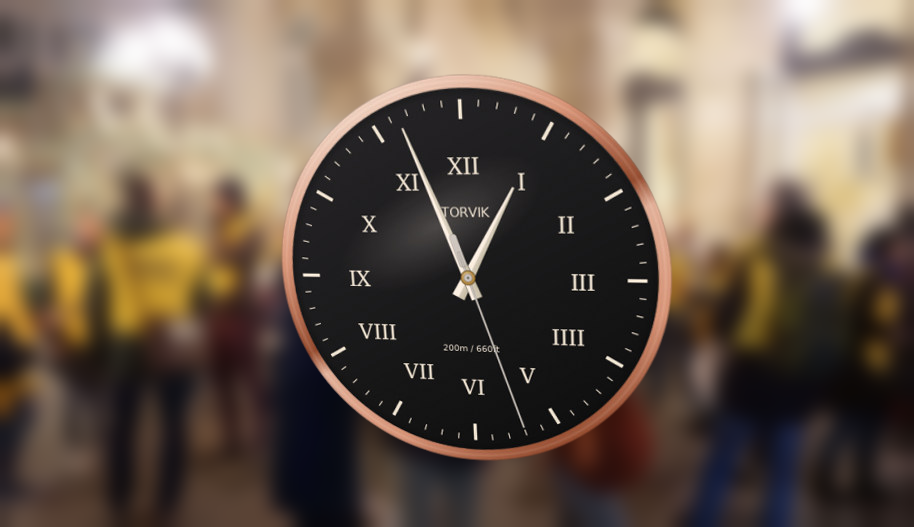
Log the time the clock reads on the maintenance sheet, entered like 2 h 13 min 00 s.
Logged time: 12 h 56 min 27 s
